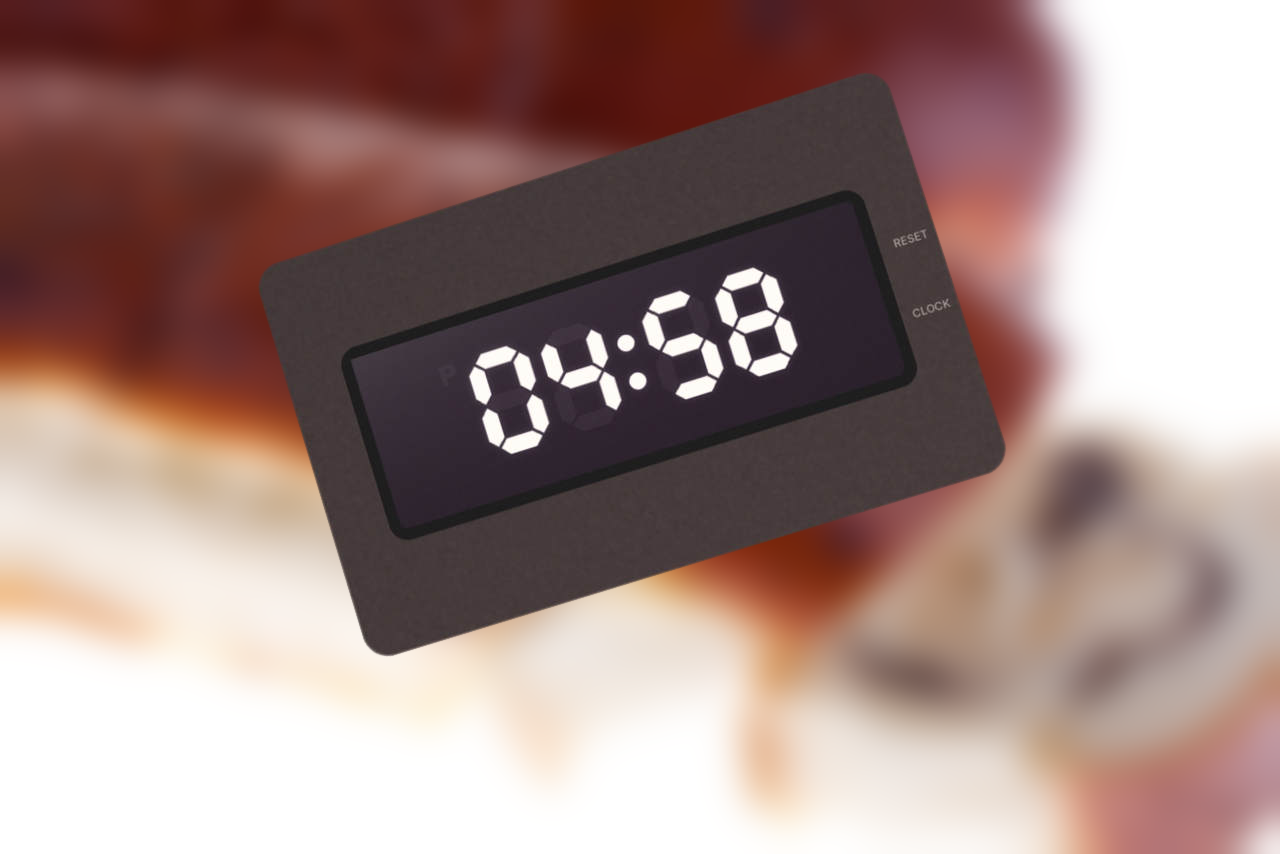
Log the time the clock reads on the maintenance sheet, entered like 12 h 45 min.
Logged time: 4 h 58 min
